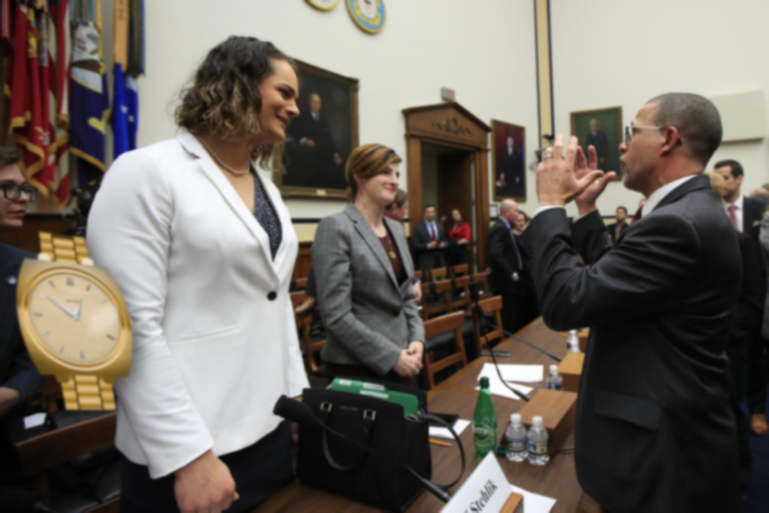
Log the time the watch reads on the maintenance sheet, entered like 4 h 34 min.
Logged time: 12 h 51 min
